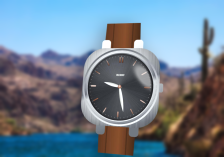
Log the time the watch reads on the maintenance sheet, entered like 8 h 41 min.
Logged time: 9 h 28 min
